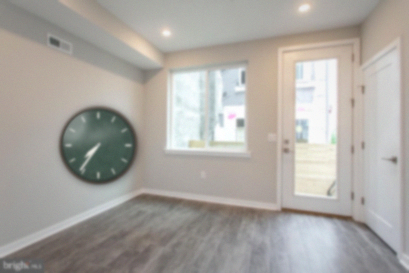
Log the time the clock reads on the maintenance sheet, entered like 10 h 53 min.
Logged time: 7 h 36 min
